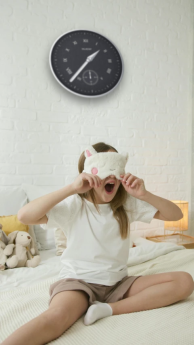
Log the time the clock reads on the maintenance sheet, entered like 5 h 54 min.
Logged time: 1 h 37 min
